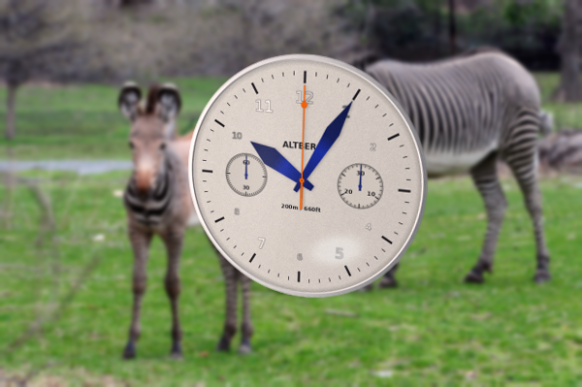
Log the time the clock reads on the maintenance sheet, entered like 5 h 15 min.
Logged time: 10 h 05 min
